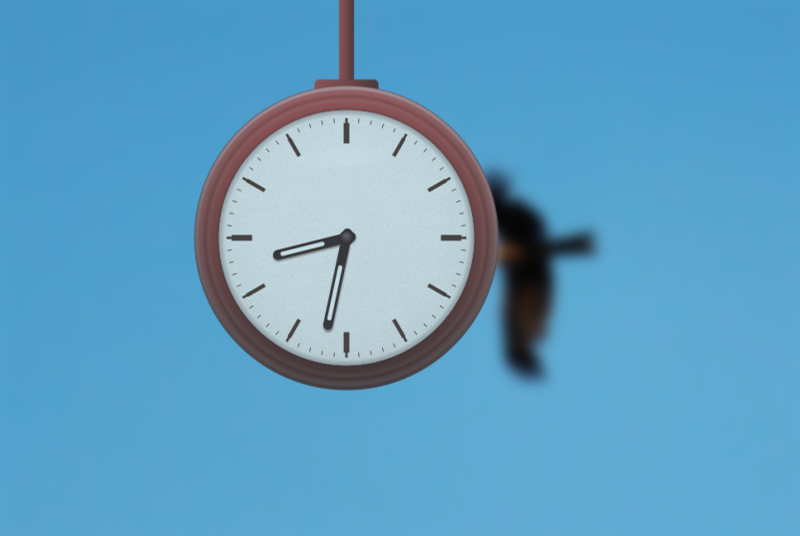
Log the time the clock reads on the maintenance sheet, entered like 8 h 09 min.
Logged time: 8 h 32 min
